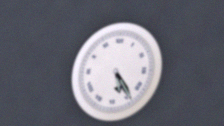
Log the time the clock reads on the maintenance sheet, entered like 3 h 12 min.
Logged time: 5 h 24 min
